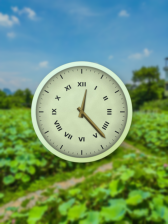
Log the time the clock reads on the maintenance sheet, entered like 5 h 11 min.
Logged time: 12 h 23 min
